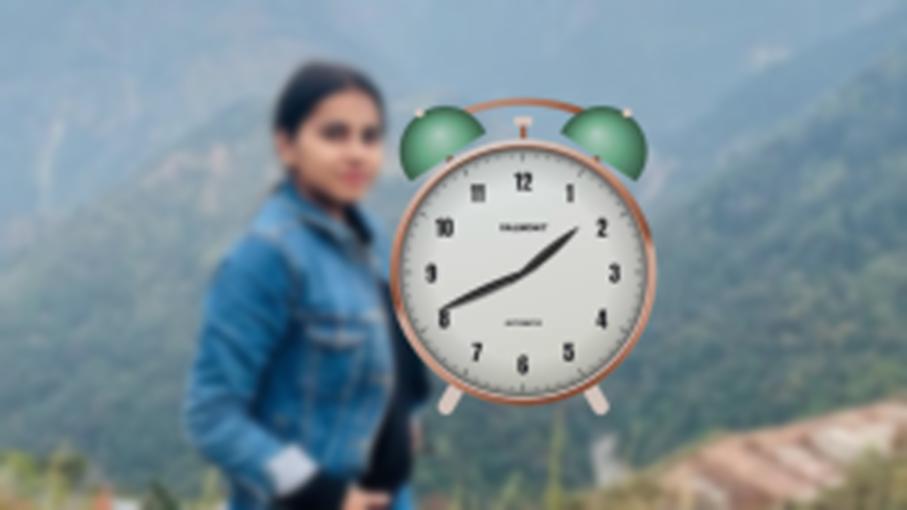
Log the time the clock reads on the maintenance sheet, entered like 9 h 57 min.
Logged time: 1 h 41 min
